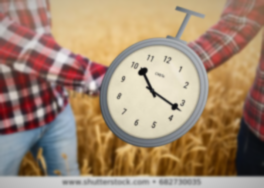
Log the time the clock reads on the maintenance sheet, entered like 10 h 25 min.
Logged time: 10 h 17 min
